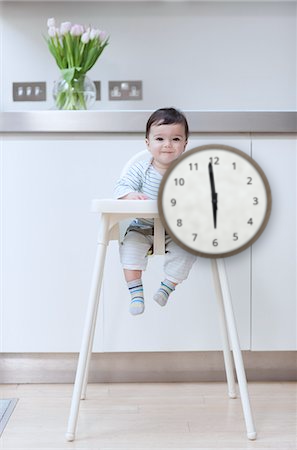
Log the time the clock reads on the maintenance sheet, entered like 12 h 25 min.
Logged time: 5 h 59 min
